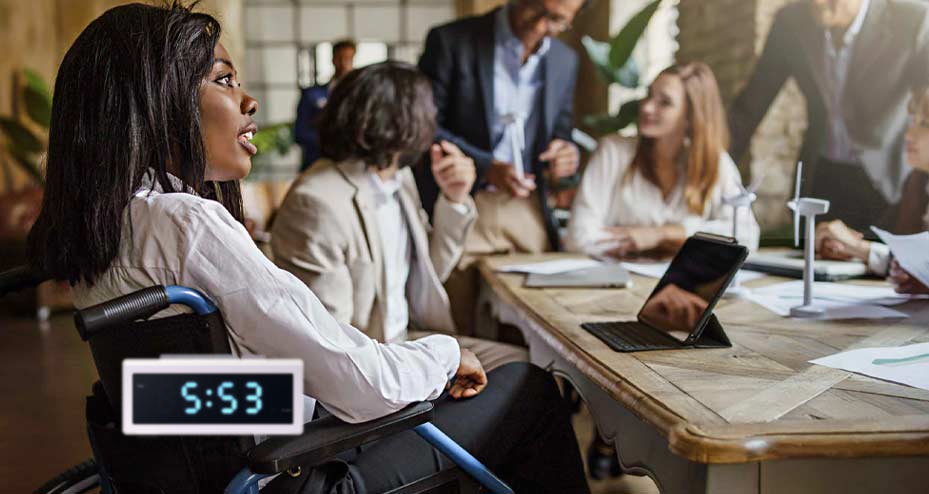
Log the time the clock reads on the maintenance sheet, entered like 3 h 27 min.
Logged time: 5 h 53 min
